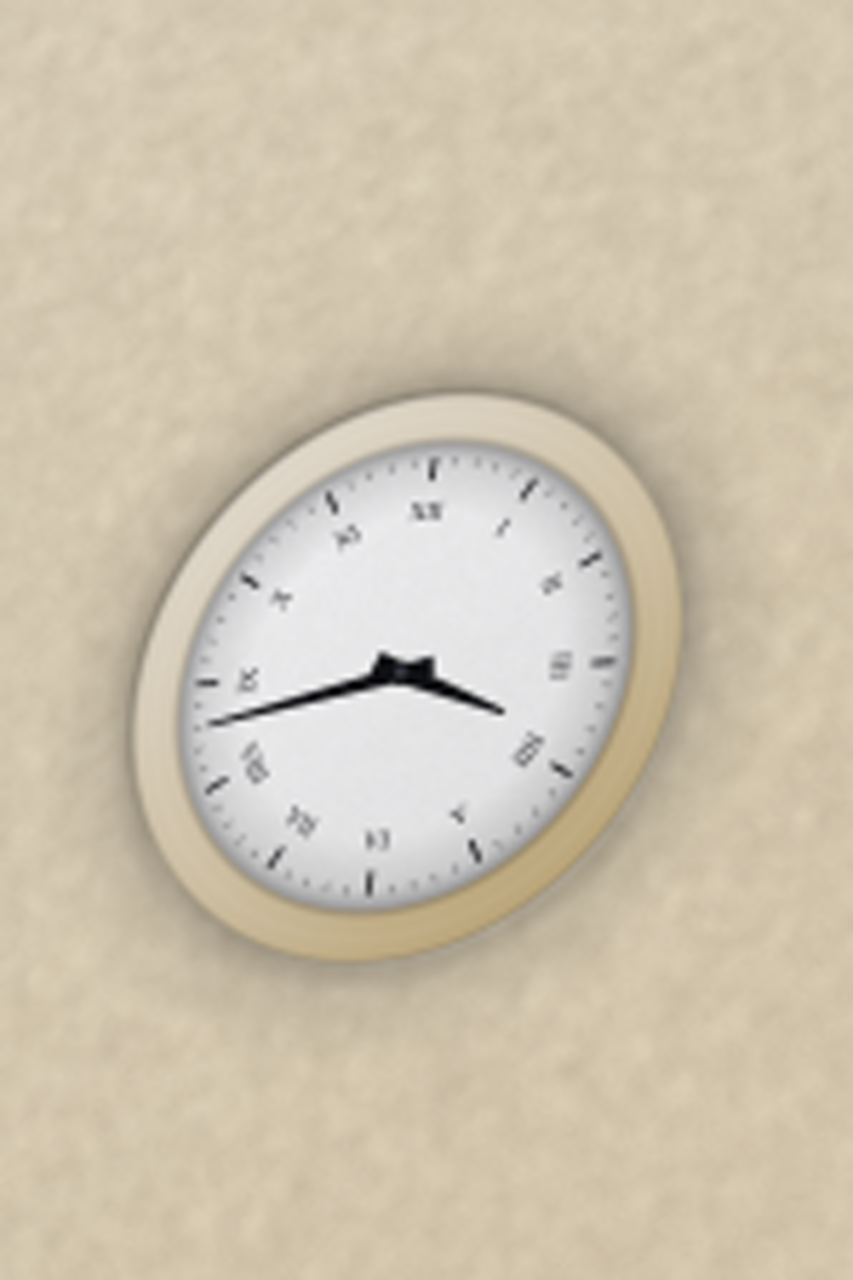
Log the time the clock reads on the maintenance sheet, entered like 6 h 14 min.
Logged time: 3 h 43 min
